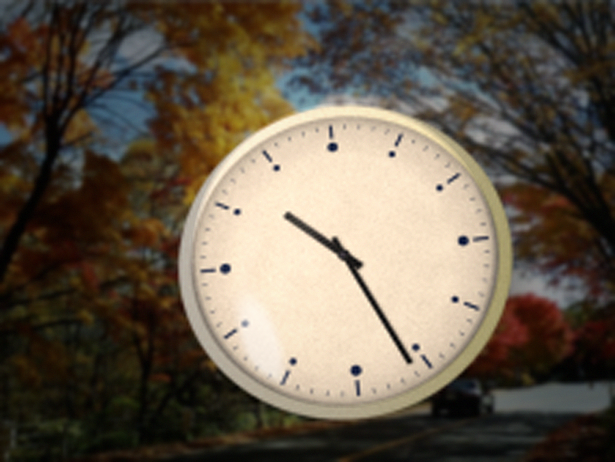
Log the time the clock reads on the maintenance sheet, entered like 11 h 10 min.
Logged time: 10 h 26 min
